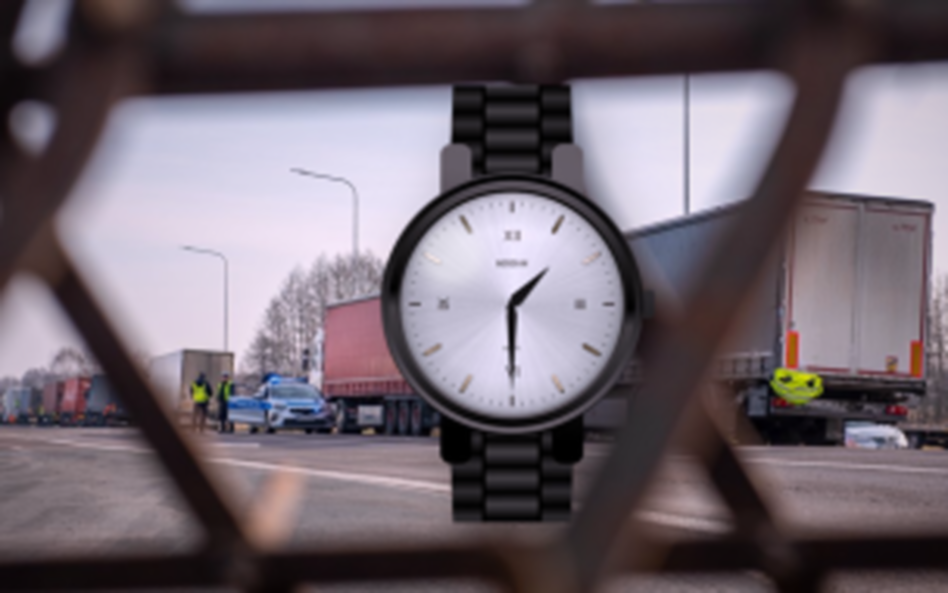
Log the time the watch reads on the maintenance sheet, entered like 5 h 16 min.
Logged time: 1 h 30 min
